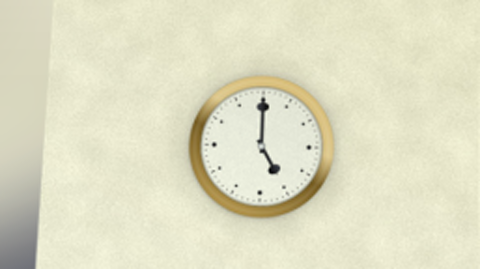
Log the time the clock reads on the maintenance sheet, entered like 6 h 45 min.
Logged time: 5 h 00 min
